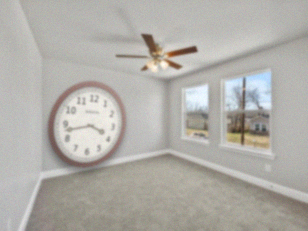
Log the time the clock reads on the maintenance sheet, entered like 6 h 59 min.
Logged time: 3 h 43 min
